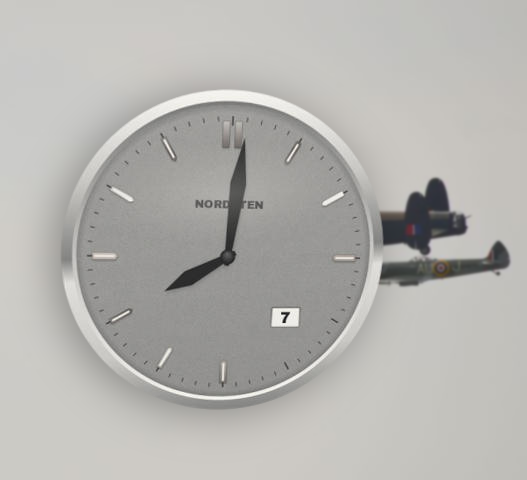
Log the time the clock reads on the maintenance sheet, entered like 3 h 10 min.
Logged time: 8 h 01 min
